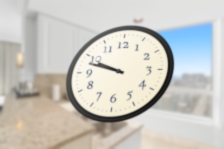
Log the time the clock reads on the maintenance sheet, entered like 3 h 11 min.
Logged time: 9 h 48 min
